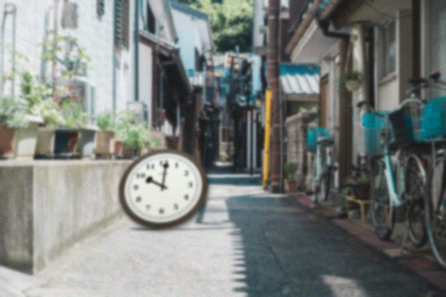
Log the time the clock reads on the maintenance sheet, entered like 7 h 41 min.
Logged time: 10 h 01 min
